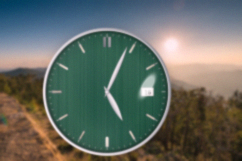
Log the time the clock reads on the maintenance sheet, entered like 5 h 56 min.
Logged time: 5 h 04 min
